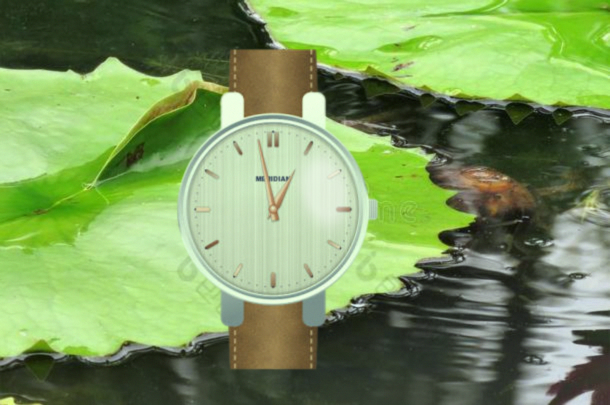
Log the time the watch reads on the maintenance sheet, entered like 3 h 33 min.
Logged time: 12 h 58 min
